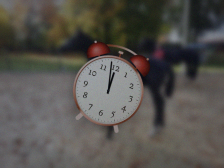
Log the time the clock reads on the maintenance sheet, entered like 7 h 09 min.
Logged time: 11 h 58 min
